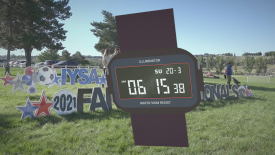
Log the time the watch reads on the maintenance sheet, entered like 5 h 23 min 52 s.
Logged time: 6 h 15 min 38 s
